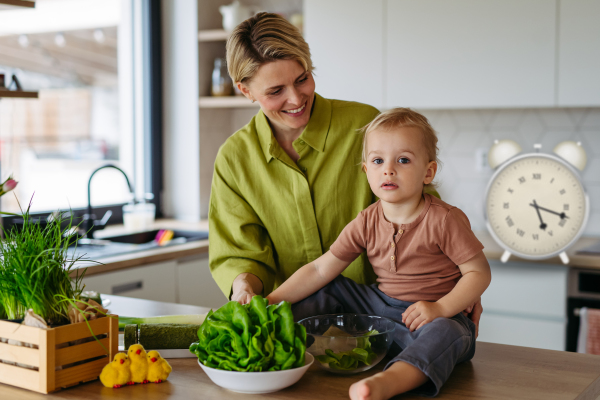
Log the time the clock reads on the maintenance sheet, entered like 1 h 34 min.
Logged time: 5 h 18 min
